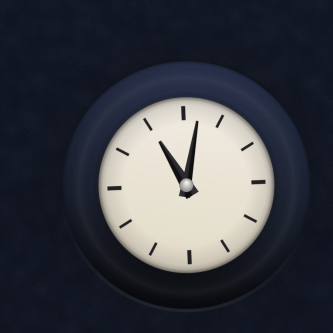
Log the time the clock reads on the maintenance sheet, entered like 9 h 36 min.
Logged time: 11 h 02 min
